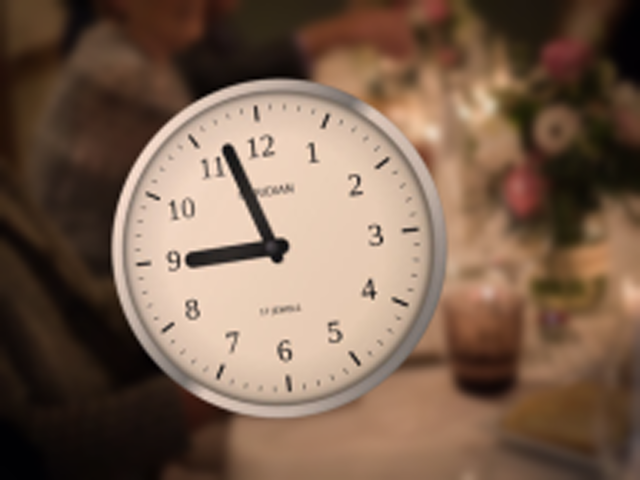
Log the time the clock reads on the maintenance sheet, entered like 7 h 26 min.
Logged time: 8 h 57 min
